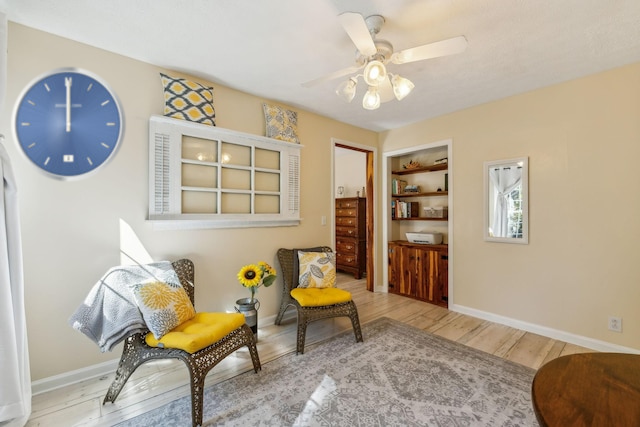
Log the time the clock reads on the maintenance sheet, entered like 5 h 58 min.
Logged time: 12 h 00 min
